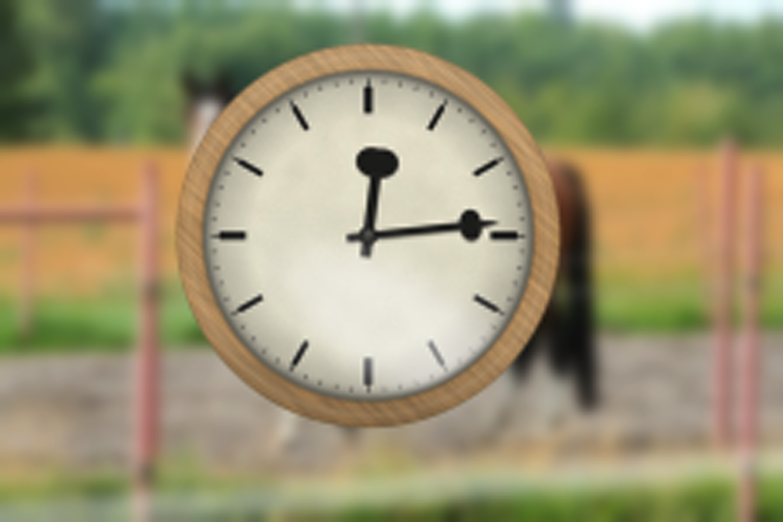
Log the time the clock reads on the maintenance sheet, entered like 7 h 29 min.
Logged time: 12 h 14 min
